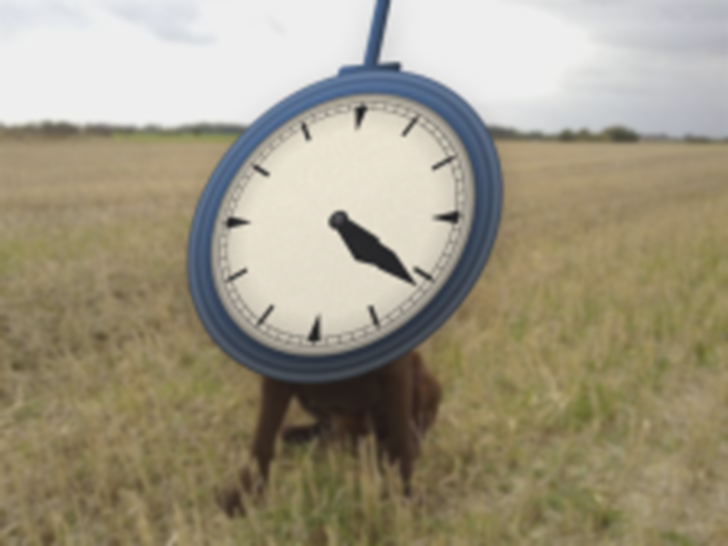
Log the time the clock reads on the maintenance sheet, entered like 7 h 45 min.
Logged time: 4 h 21 min
